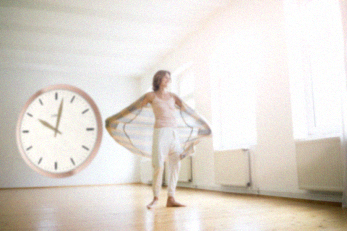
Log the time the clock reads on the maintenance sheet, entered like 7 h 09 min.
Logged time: 10 h 02 min
